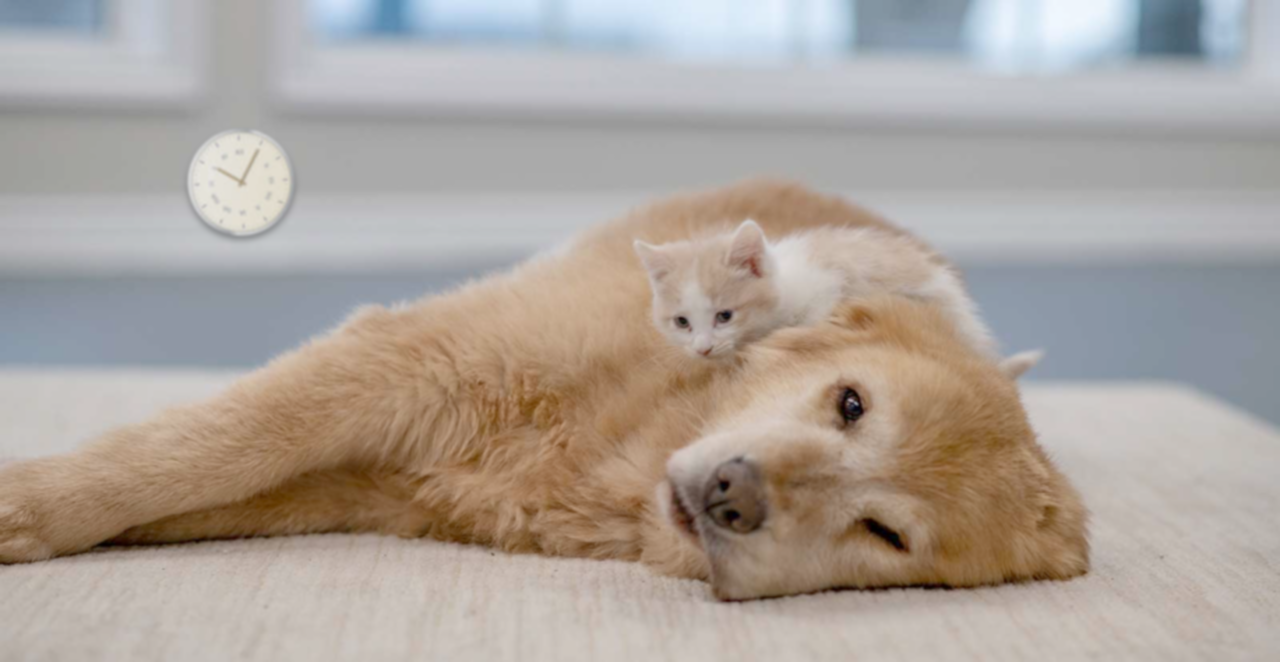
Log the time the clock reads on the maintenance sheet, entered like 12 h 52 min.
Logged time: 10 h 05 min
